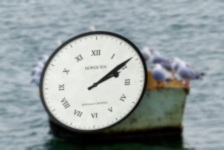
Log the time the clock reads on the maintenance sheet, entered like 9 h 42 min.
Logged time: 2 h 09 min
